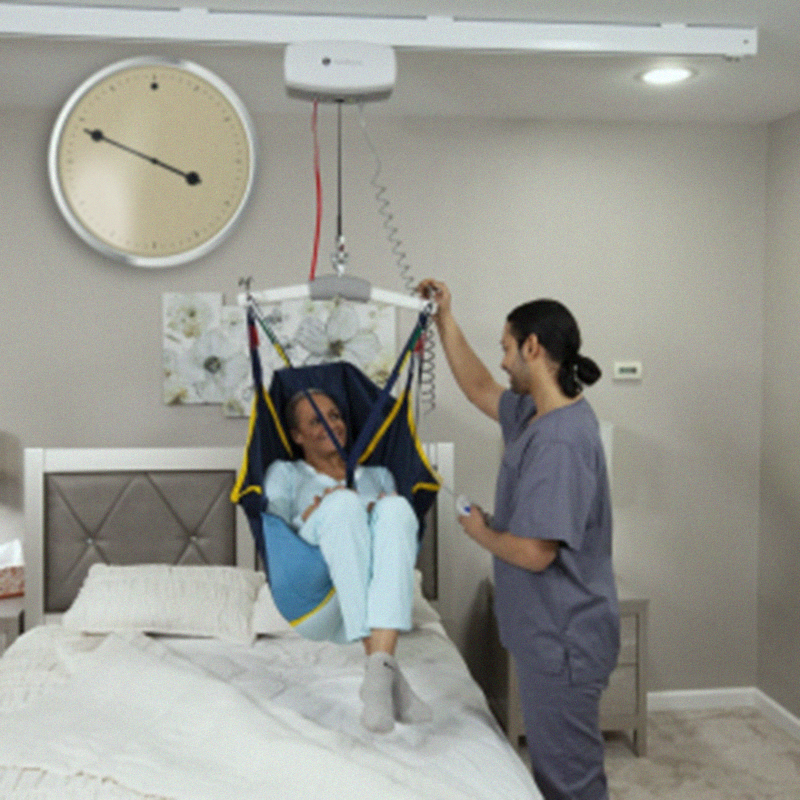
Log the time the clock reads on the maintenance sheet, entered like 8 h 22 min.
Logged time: 3 h 49 min
